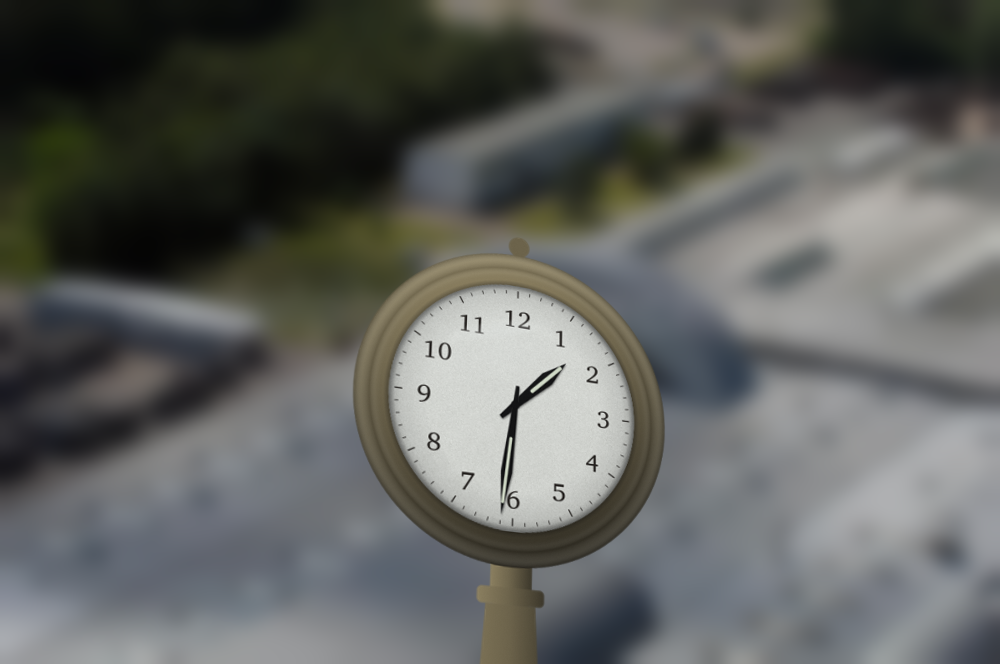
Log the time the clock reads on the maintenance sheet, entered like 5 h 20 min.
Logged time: 1 h 31 min
